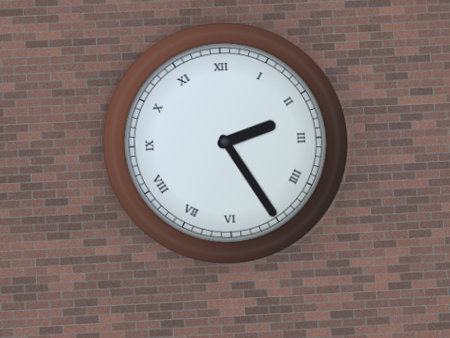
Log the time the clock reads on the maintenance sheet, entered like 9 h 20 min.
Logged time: 2 h 25 min
